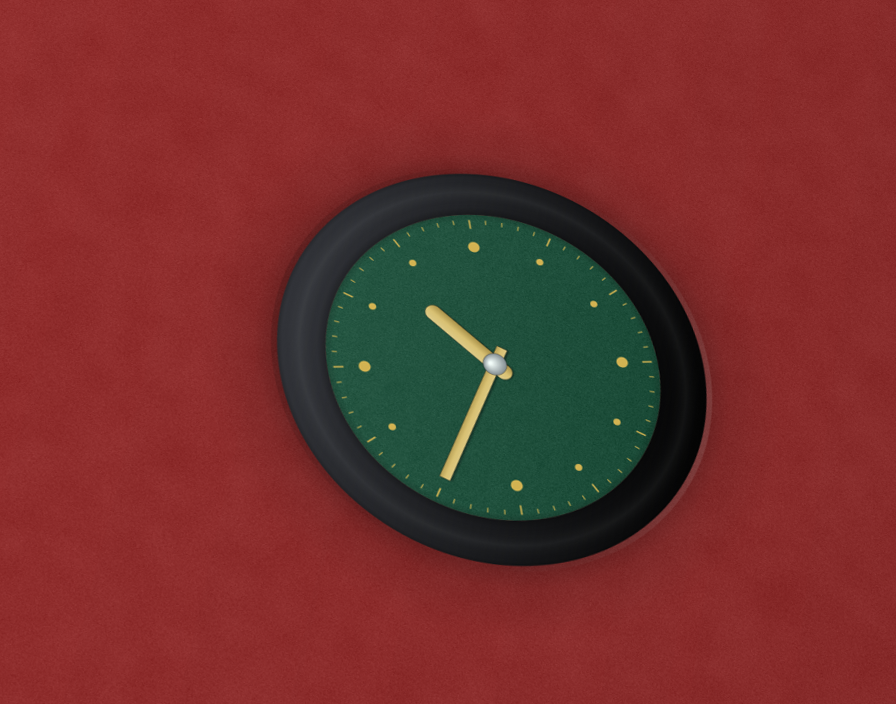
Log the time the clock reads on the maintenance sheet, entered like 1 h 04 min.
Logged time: 10 h 35 min
